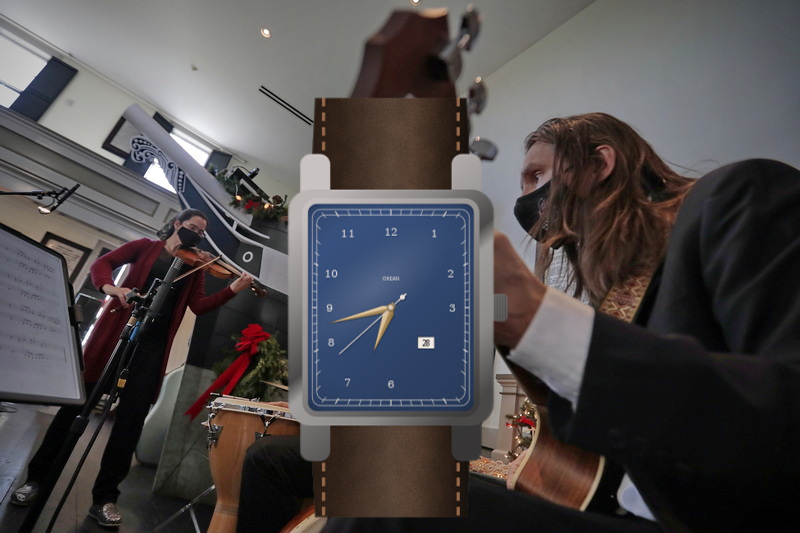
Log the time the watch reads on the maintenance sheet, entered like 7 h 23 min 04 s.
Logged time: 6 h 42 min 38 s
